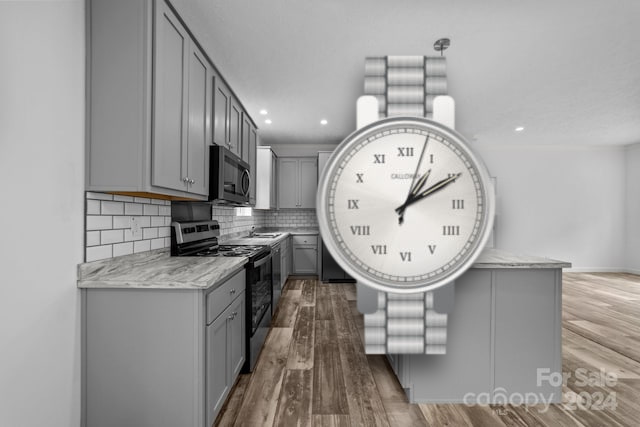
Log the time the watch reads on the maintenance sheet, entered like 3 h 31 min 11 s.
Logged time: 1 h 10 min 03 s
